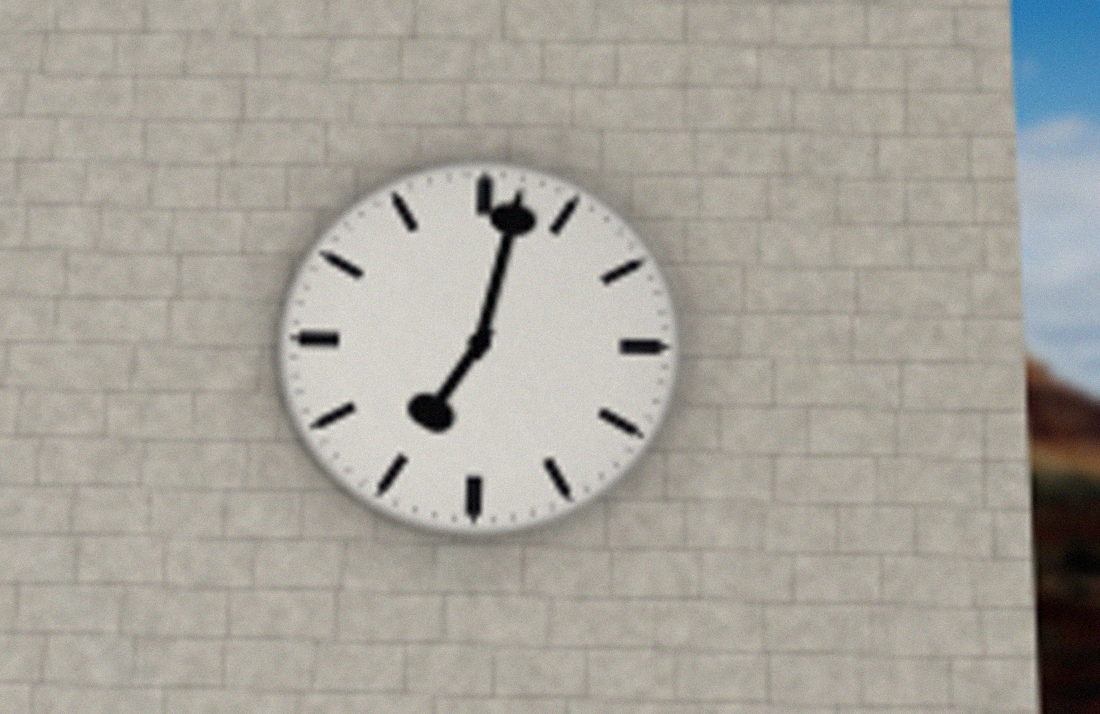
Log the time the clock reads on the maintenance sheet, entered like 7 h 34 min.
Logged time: 7 h 02 min
